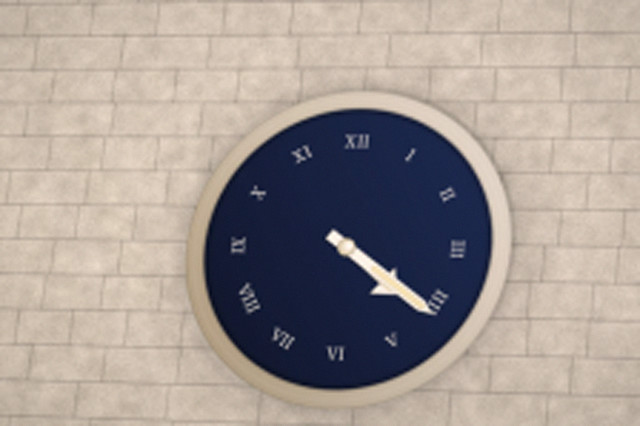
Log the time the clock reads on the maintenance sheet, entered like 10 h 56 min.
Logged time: 4 h 21 min
